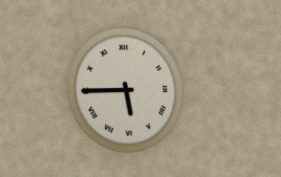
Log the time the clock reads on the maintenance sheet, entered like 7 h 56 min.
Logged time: 5 h 45 min
